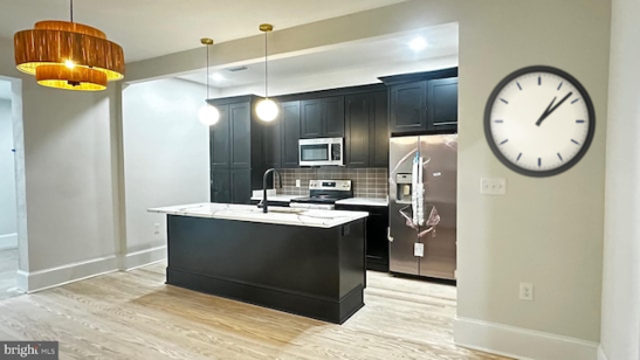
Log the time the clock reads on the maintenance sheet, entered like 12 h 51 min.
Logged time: 1 h 08 min
